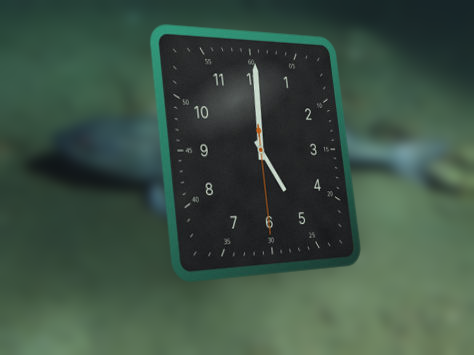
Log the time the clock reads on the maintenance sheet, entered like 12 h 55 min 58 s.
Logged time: 5 h 00 min 30 s
